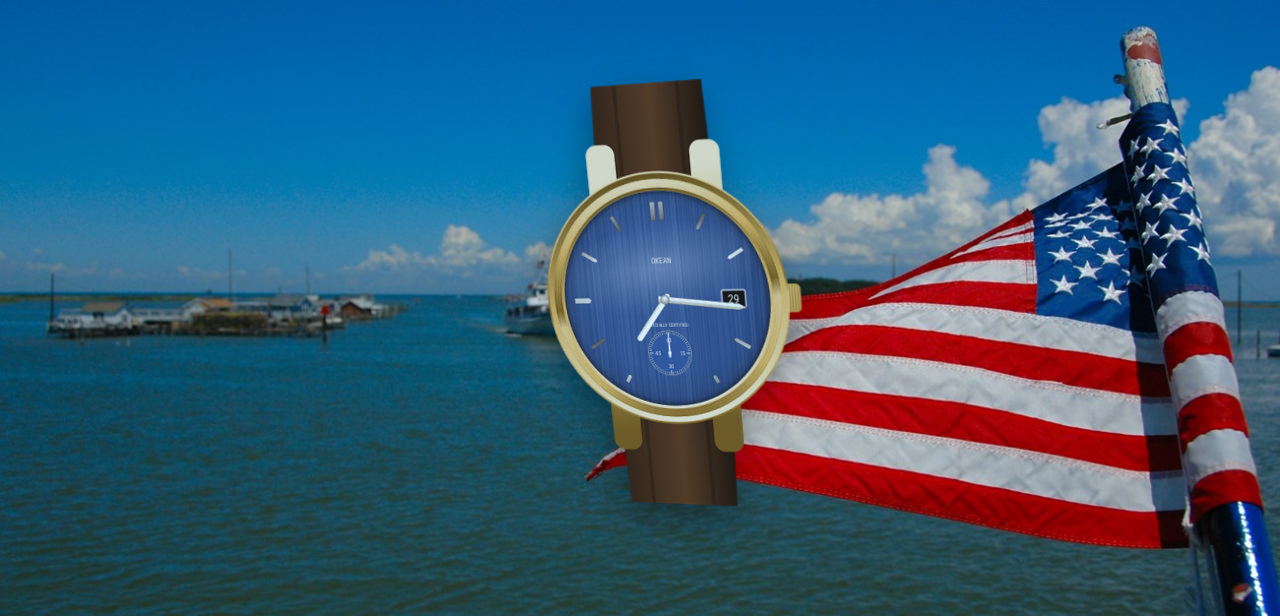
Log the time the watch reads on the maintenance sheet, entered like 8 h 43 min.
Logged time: 7 h 16 min
